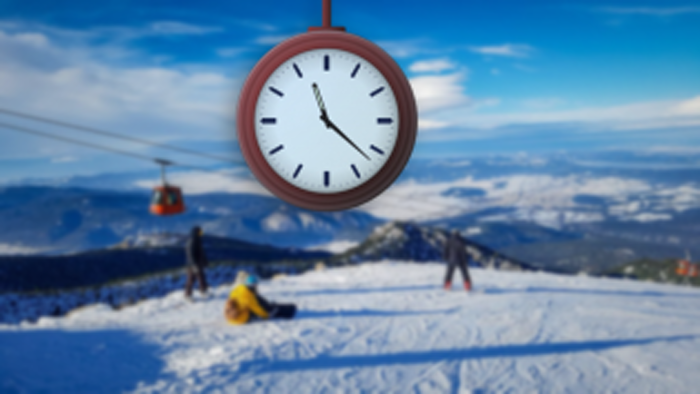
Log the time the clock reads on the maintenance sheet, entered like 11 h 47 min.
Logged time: 11 h 22 min
